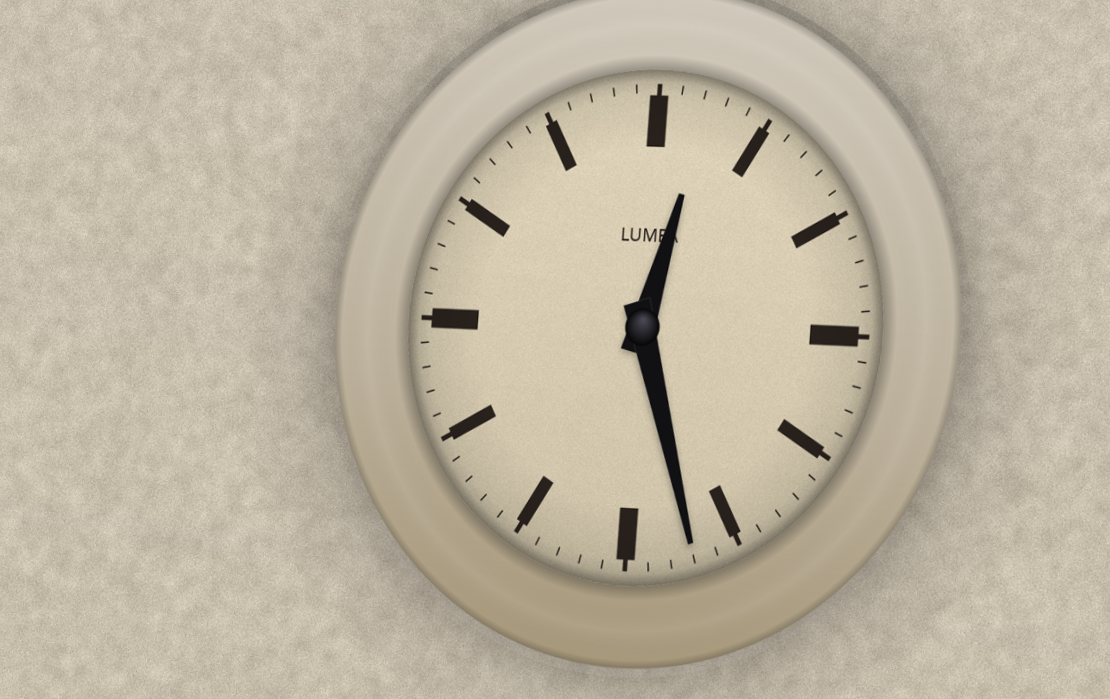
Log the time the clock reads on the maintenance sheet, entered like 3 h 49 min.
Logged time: 12 h 27 min
